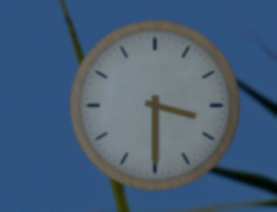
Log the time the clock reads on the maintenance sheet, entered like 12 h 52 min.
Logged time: 3 h 30 min
